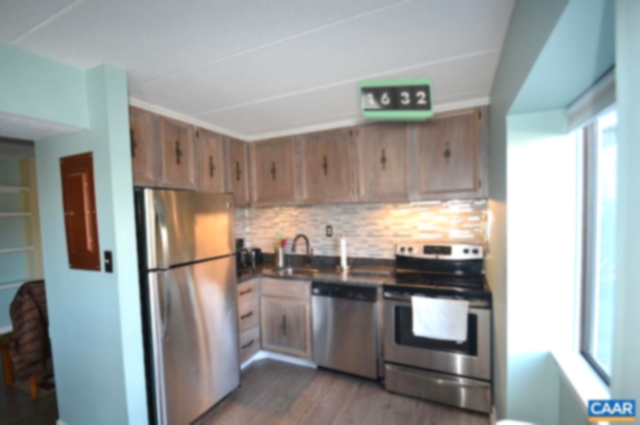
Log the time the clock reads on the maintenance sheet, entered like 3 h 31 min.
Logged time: 16 h 32 min
